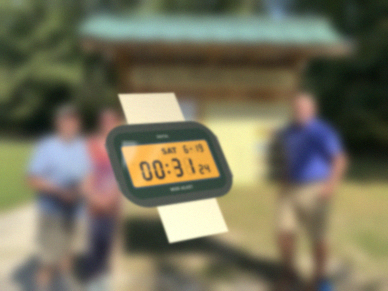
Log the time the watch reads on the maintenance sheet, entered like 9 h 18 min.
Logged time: 0 h 31 min
